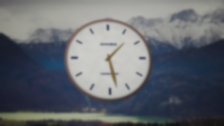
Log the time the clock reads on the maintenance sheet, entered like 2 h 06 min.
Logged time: 1 h 28 min
